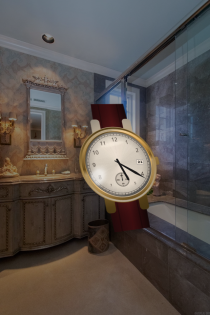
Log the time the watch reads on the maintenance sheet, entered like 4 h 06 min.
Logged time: 5 h 21 min
